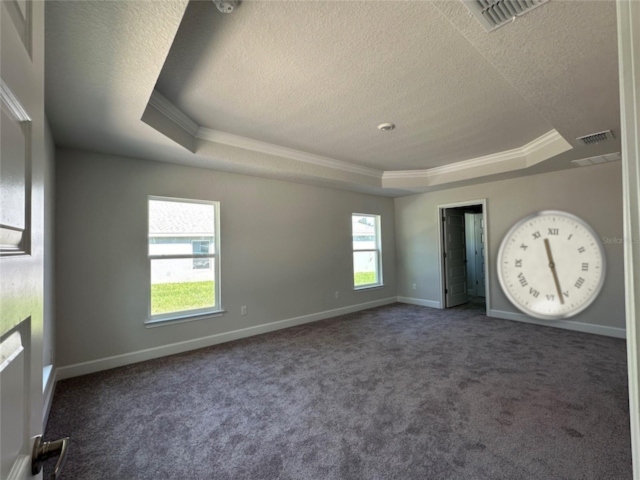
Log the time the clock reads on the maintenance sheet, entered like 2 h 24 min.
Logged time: 11 h 27 min
